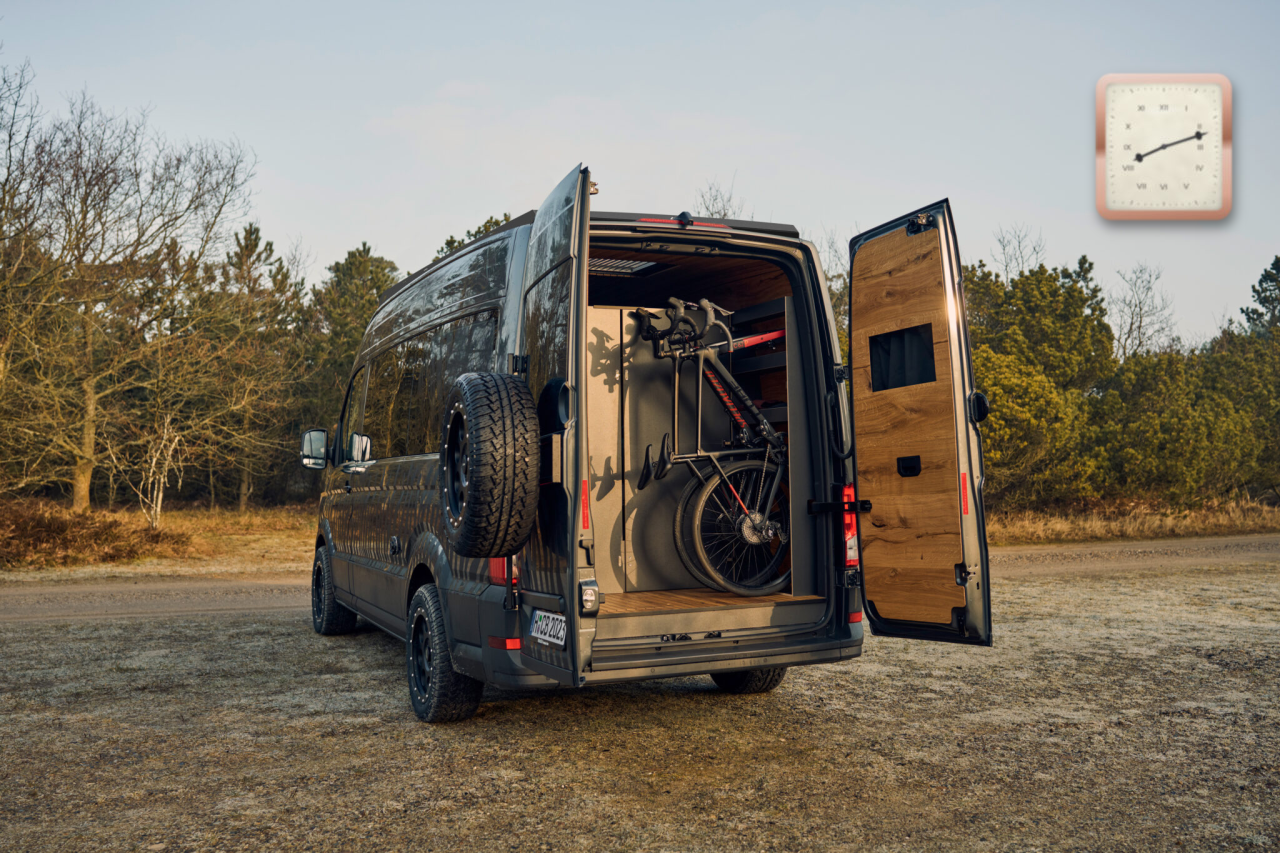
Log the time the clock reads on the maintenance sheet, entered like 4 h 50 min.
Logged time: 8 h 12 min
